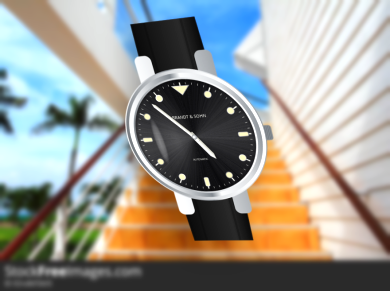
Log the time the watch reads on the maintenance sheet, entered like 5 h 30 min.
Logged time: 4 h 53 min
